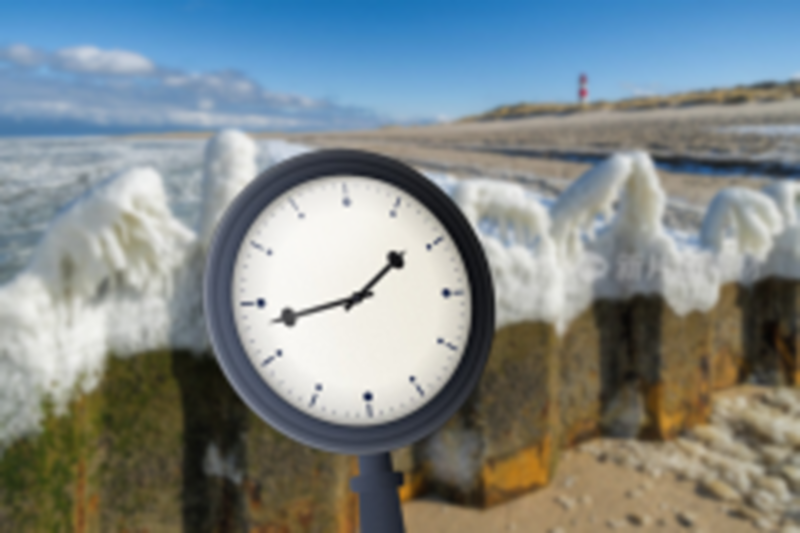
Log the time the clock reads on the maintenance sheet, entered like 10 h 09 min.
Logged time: 1 h 43 min
